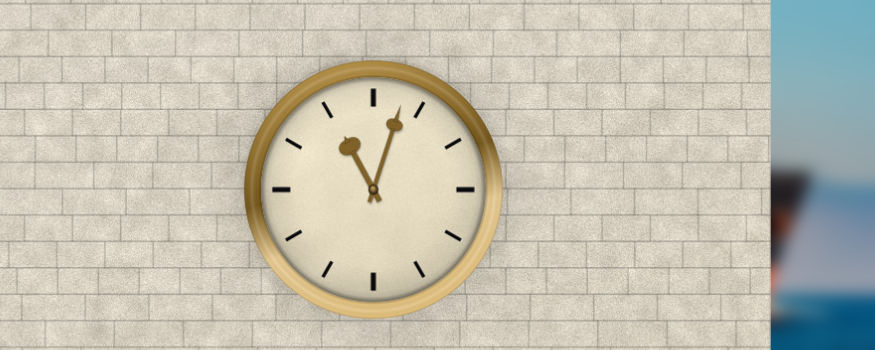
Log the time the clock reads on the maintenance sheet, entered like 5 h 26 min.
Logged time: 11 h 03 min
